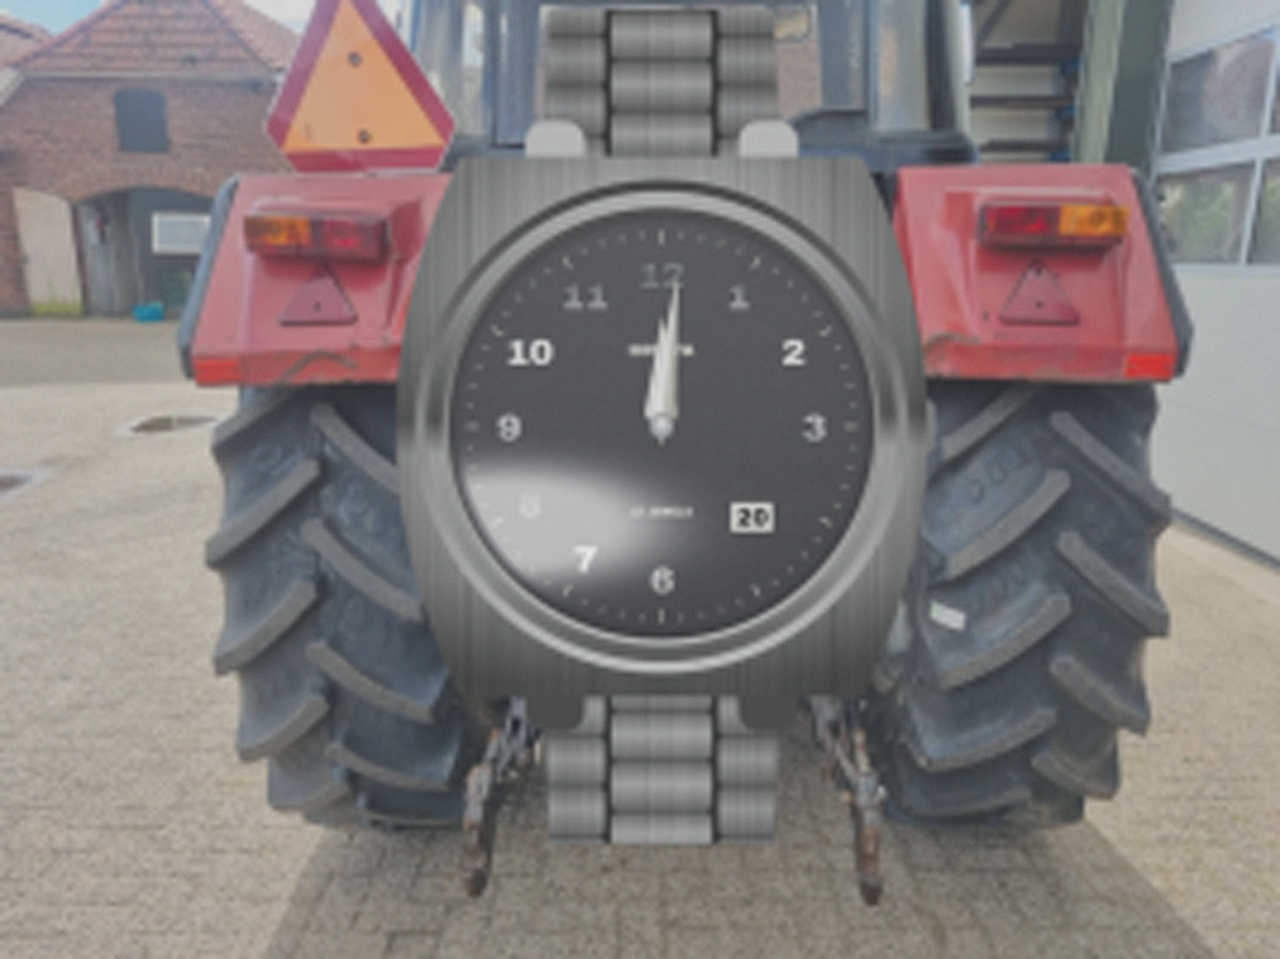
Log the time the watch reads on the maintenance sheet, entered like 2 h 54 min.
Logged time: 12 h 01 min
